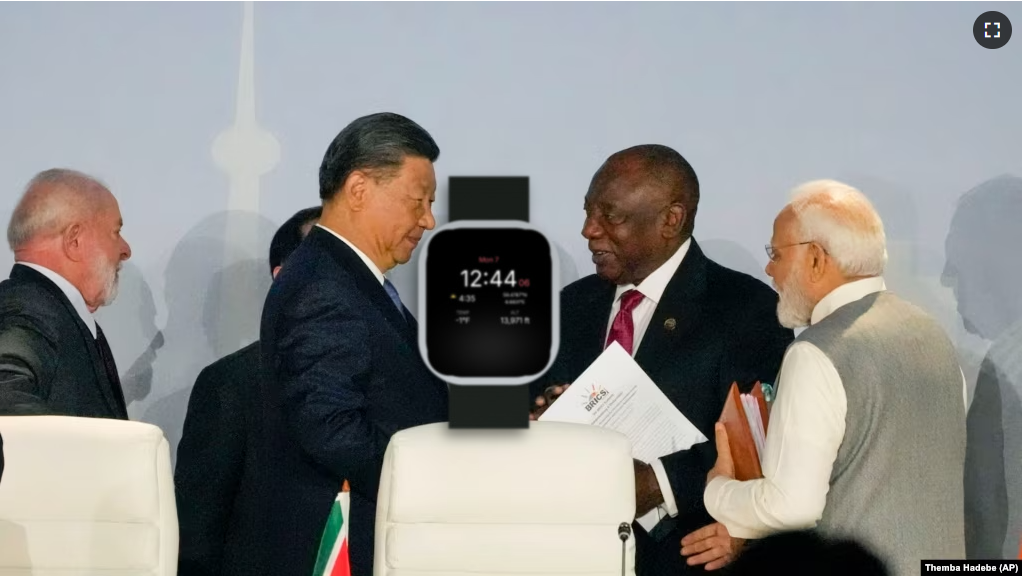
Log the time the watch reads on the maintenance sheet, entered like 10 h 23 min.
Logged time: 12 h 44 min
